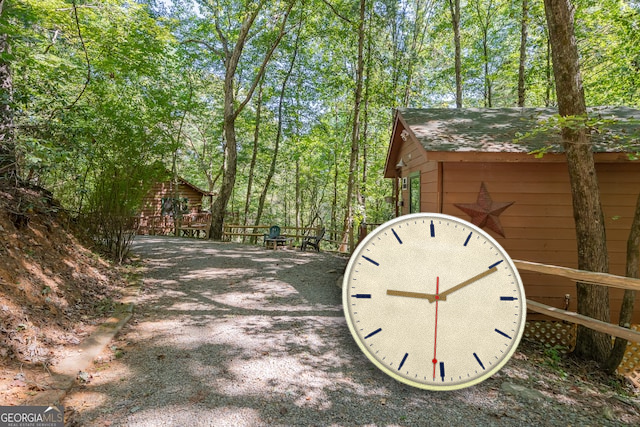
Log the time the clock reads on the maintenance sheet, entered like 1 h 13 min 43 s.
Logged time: 9 h 10 min 31 s
